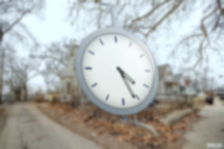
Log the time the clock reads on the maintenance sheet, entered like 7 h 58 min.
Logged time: 4 h 26 min
